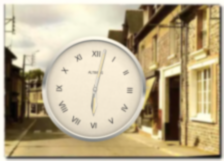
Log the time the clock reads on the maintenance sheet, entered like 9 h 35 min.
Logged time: 6 h 02 min
